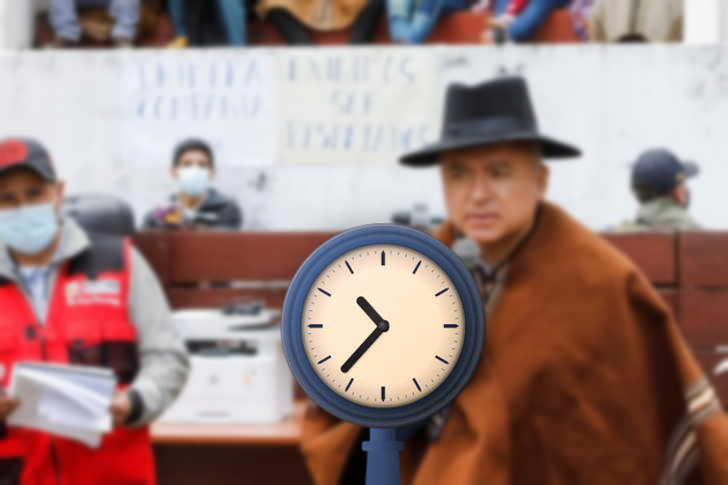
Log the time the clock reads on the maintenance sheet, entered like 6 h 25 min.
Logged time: 10 h 37 min
